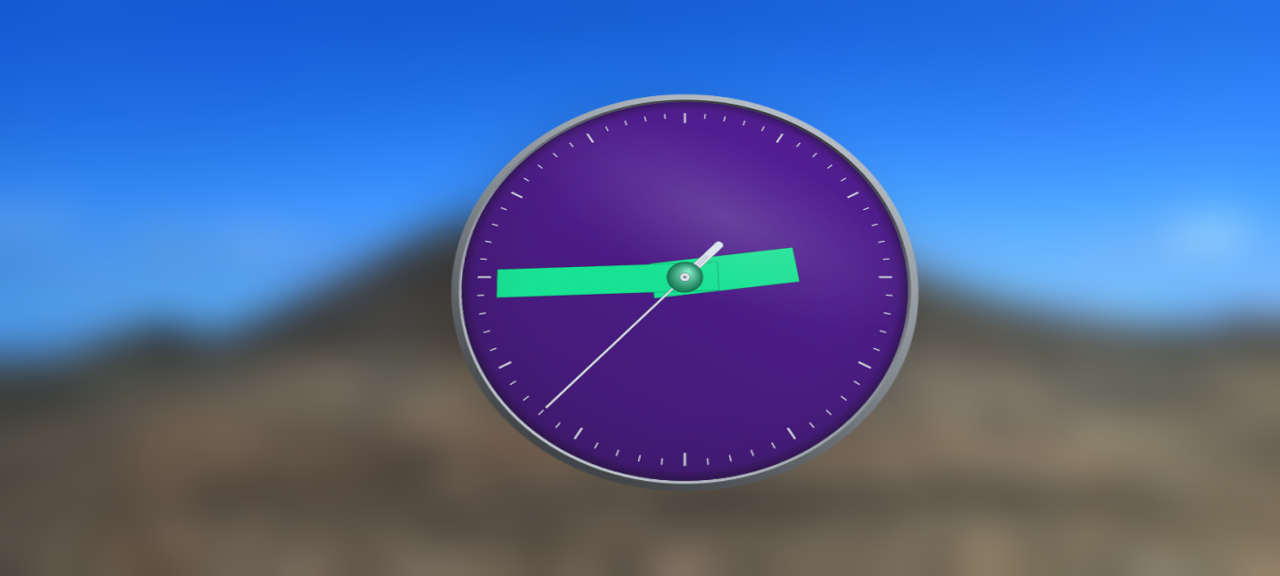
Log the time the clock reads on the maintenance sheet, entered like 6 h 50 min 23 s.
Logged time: 2 h 44 min 37 s
